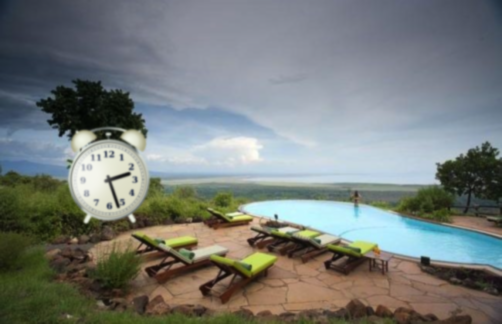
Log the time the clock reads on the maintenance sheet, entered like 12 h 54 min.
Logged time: 2 h 27 min
